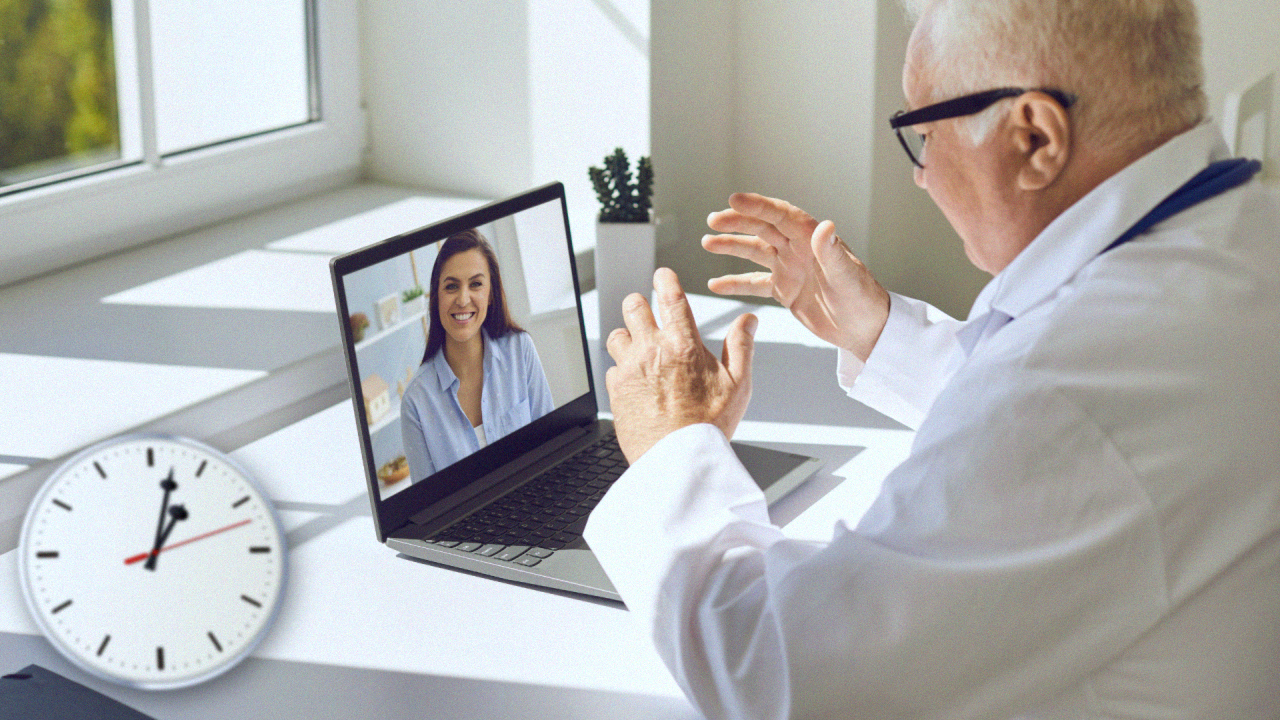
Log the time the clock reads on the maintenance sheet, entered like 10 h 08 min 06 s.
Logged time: 1 h 02 min 12 s
